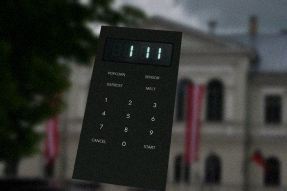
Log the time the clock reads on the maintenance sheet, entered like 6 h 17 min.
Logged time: 1 h 11 min
